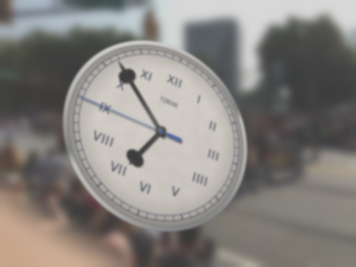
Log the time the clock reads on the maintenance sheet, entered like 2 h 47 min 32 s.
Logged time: 6 h 51 min 45 s
